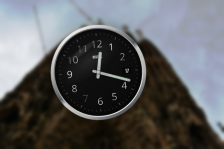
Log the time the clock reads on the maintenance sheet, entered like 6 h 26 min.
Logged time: 12 h 18 min
